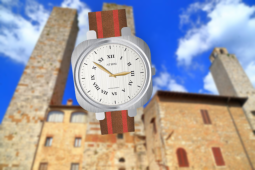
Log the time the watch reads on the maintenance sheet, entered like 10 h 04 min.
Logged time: 2 h 52 min
